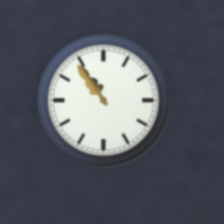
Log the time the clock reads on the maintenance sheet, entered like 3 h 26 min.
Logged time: 10 h 54 min
